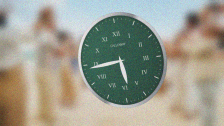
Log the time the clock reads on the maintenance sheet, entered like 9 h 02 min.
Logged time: 5 h 44 min
